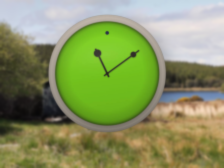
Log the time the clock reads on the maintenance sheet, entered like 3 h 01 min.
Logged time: 11 h 09 min
